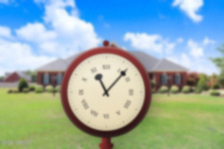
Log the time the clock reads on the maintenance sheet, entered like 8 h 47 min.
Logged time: 11 h 07 min
